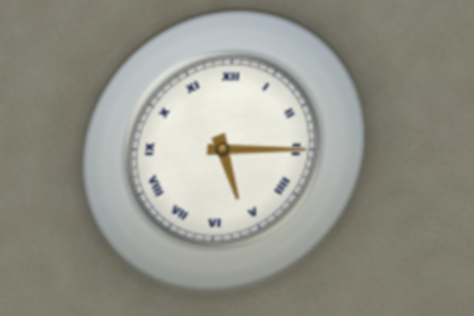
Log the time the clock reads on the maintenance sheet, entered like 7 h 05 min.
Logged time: 5 h 15 min
